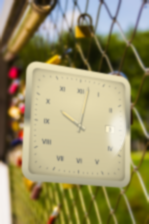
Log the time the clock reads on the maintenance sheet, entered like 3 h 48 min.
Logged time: 10 h 02 min
